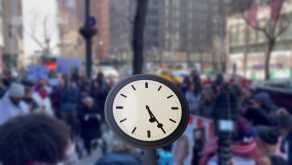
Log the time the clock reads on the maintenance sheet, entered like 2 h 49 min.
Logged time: 5 h 25 min
